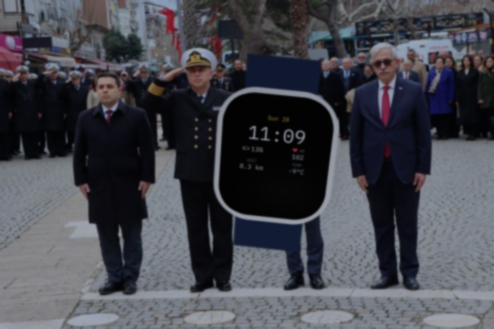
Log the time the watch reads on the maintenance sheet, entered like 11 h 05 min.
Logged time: 11 h 09 min
